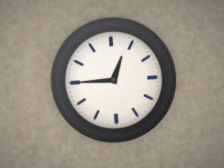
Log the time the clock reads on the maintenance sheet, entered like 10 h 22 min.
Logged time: 12 h 45 min
